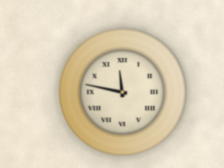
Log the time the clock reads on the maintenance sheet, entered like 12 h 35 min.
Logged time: 11 h 47 min
